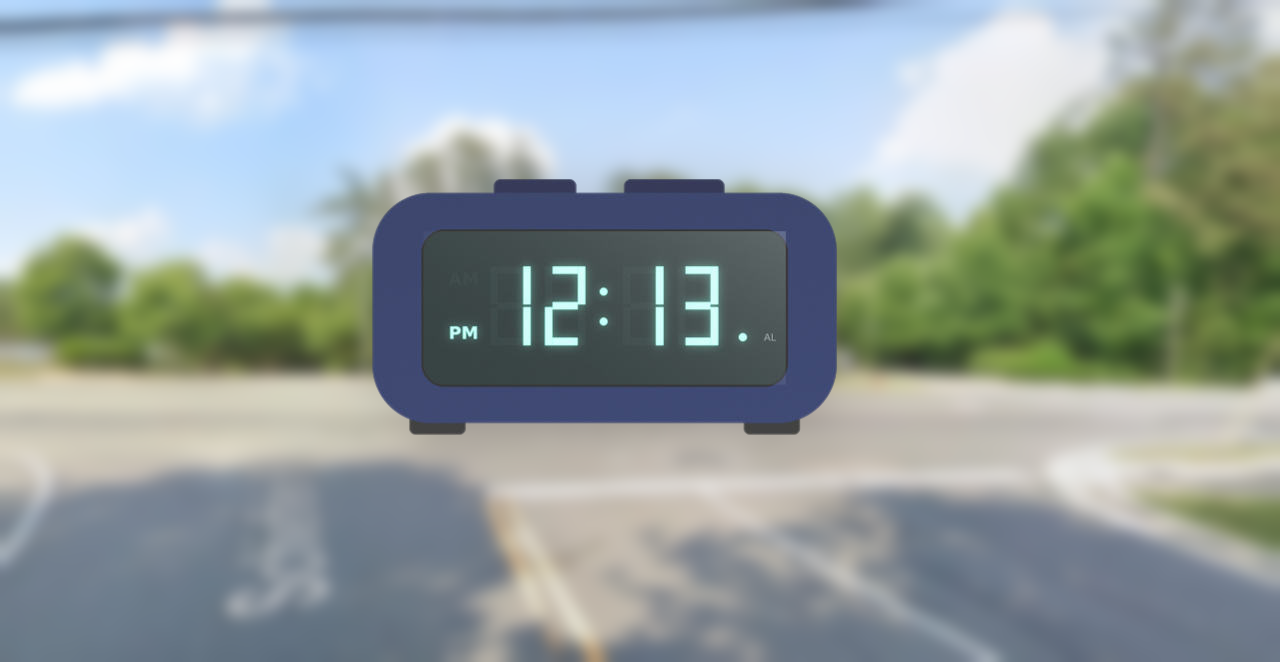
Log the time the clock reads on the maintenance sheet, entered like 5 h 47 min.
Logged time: 12 h 13 min
